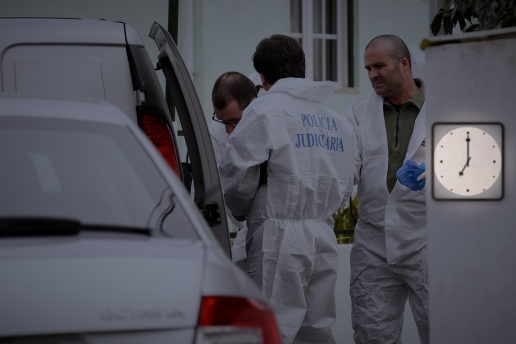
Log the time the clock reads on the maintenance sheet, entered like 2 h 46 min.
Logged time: 7 h 00 min
